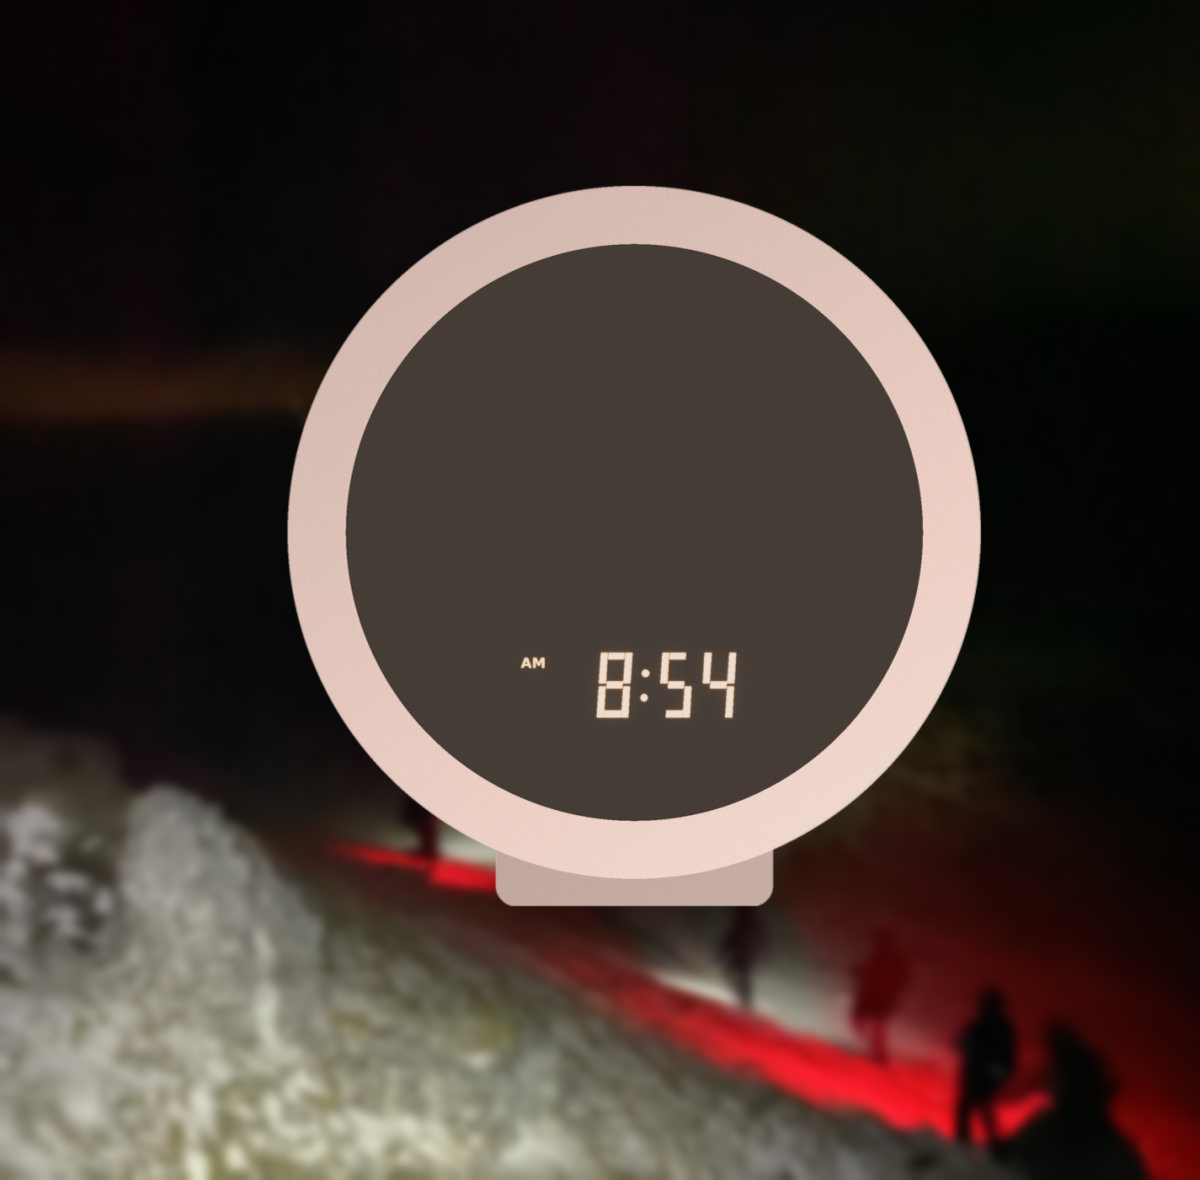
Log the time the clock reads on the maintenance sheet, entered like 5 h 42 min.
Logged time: 8 h 54 min
